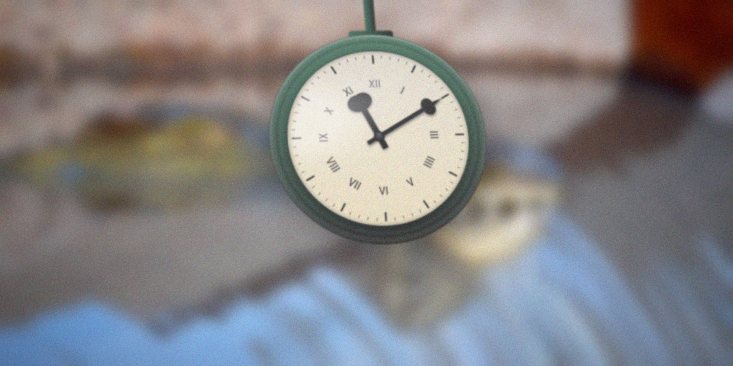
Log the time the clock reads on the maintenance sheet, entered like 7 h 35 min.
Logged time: 11 h 10 min
